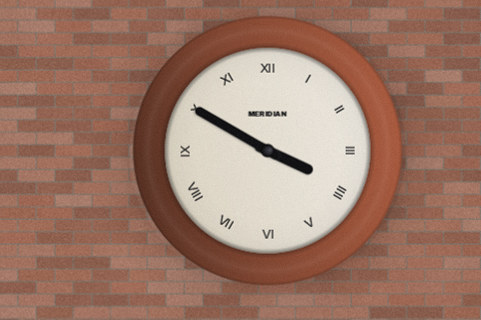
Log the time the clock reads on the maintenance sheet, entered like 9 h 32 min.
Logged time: 3 h 50 min
